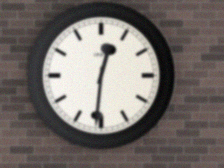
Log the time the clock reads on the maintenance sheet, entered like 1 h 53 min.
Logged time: 12 h 31 min
